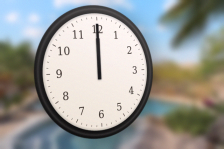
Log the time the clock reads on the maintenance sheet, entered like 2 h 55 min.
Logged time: 12 h 00 min
